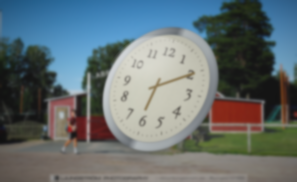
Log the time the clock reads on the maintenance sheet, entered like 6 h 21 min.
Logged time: 6 h 10 min
